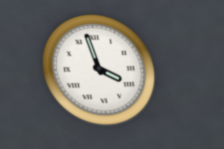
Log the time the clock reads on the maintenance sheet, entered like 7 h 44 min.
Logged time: 3 h 58 min
